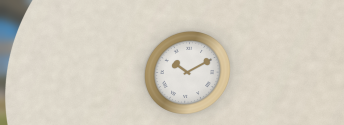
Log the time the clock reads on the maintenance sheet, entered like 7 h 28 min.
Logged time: 10 h 10 min
